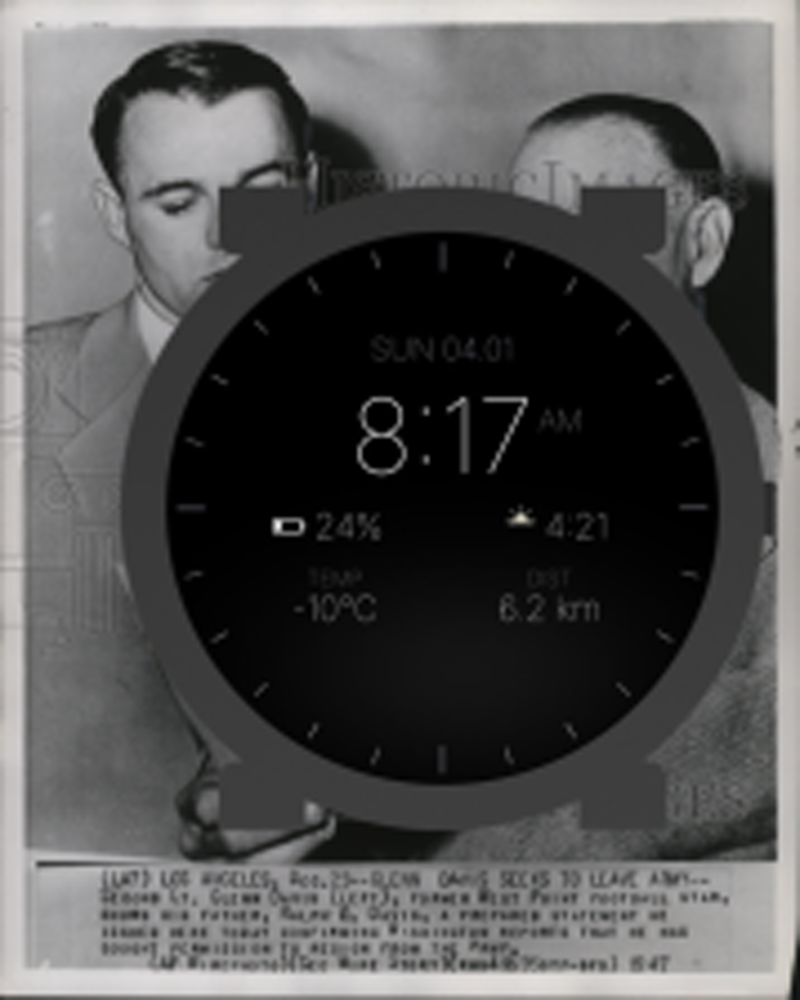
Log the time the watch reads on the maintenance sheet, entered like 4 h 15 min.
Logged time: 8 h 17 min
